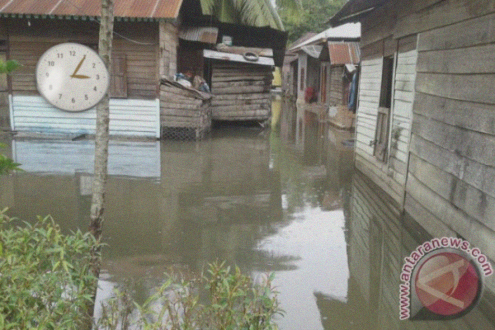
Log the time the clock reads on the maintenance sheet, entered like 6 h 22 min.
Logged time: 3 h 05 min
